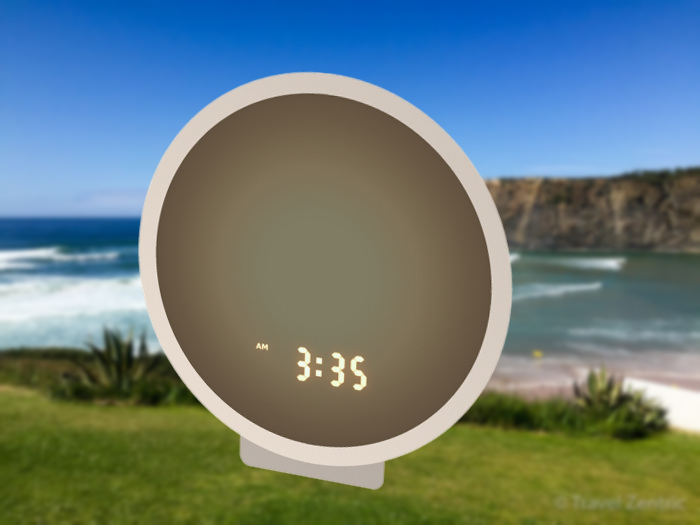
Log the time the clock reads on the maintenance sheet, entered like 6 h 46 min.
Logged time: 3 h 35 min
